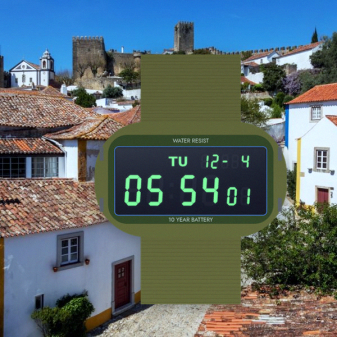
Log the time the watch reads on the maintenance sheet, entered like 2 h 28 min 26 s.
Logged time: 5 h 54 min 01 s
